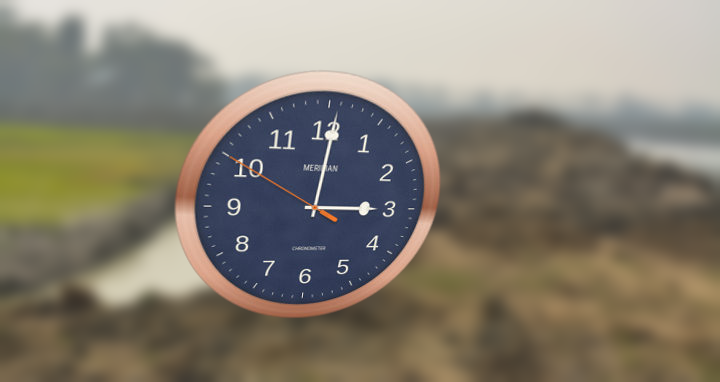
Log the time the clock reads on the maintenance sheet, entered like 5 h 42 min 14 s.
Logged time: 3 h 00 min 50 s
